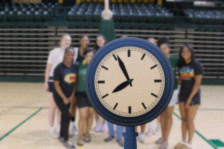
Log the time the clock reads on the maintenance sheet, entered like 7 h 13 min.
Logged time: 7 h 56 min
